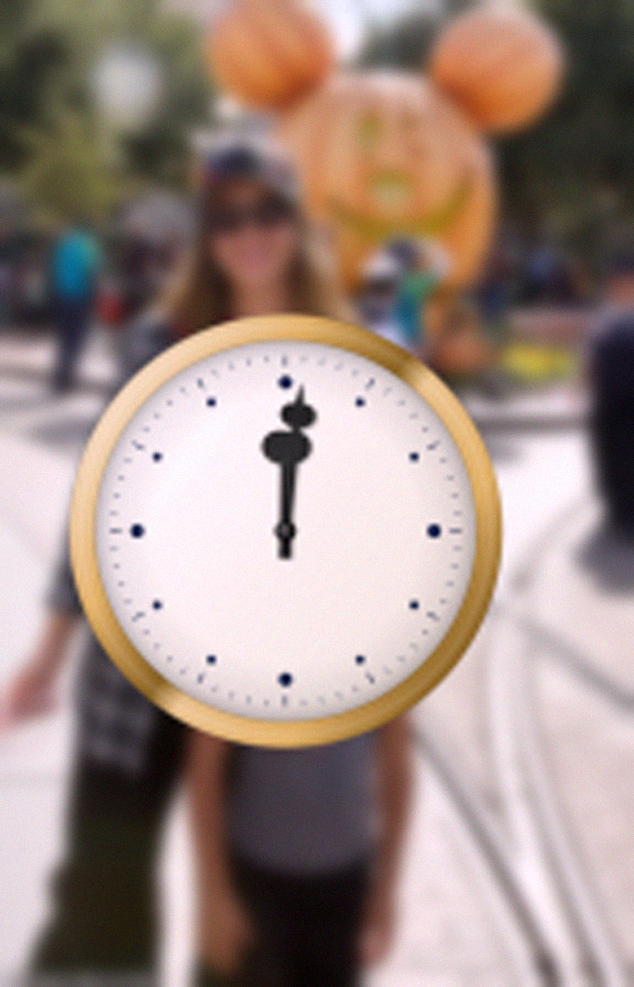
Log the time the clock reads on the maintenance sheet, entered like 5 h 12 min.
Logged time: 12 h 01 min
